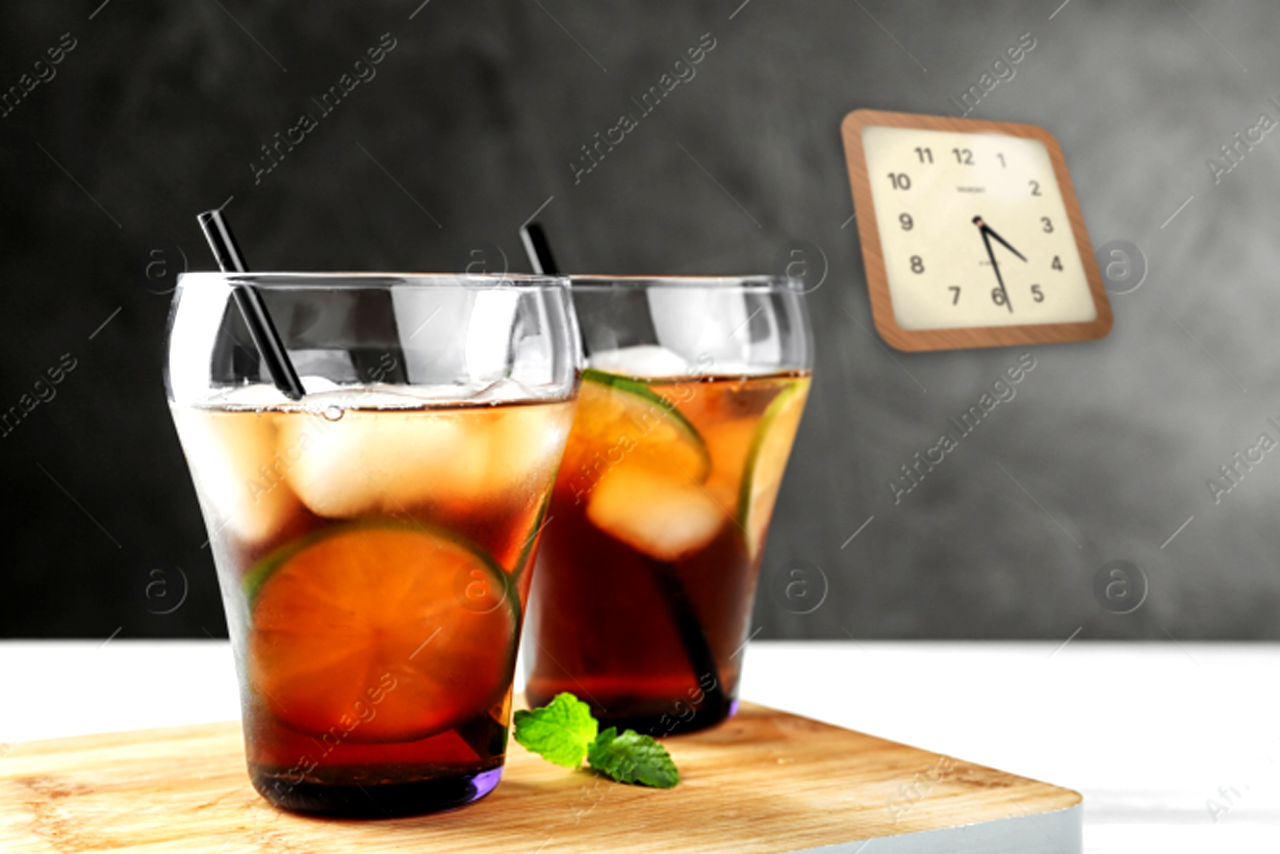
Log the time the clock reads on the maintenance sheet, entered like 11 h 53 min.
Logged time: 4 h 29 min
